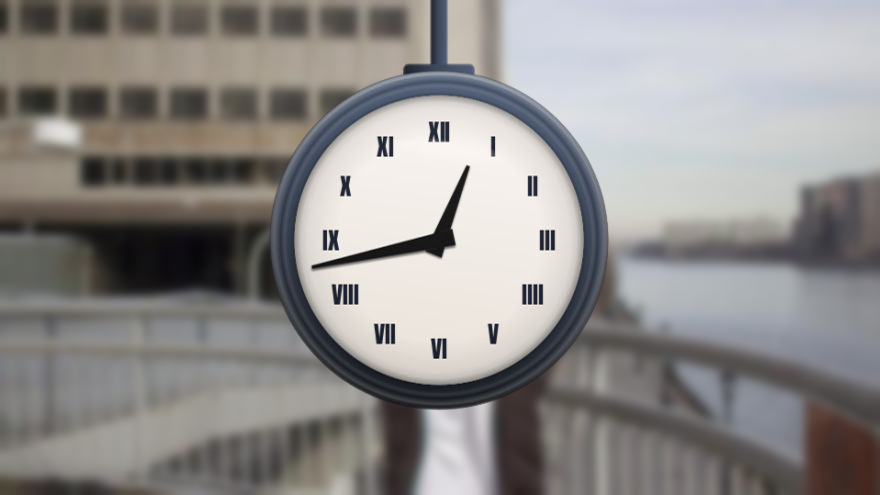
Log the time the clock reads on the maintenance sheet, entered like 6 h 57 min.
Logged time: 12 h 43 min
